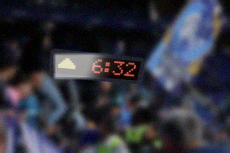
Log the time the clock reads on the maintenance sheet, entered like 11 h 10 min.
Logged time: 6 h 32 min
